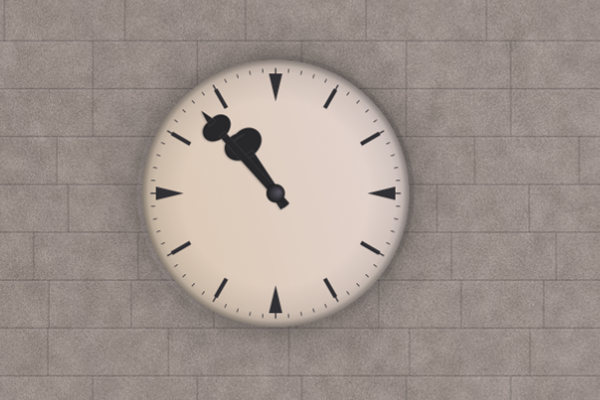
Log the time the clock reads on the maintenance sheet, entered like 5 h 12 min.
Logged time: 10 h 53 min
